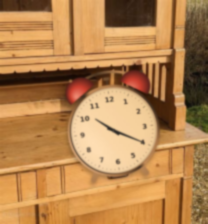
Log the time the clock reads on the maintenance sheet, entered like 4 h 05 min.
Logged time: 10 h 20 min
